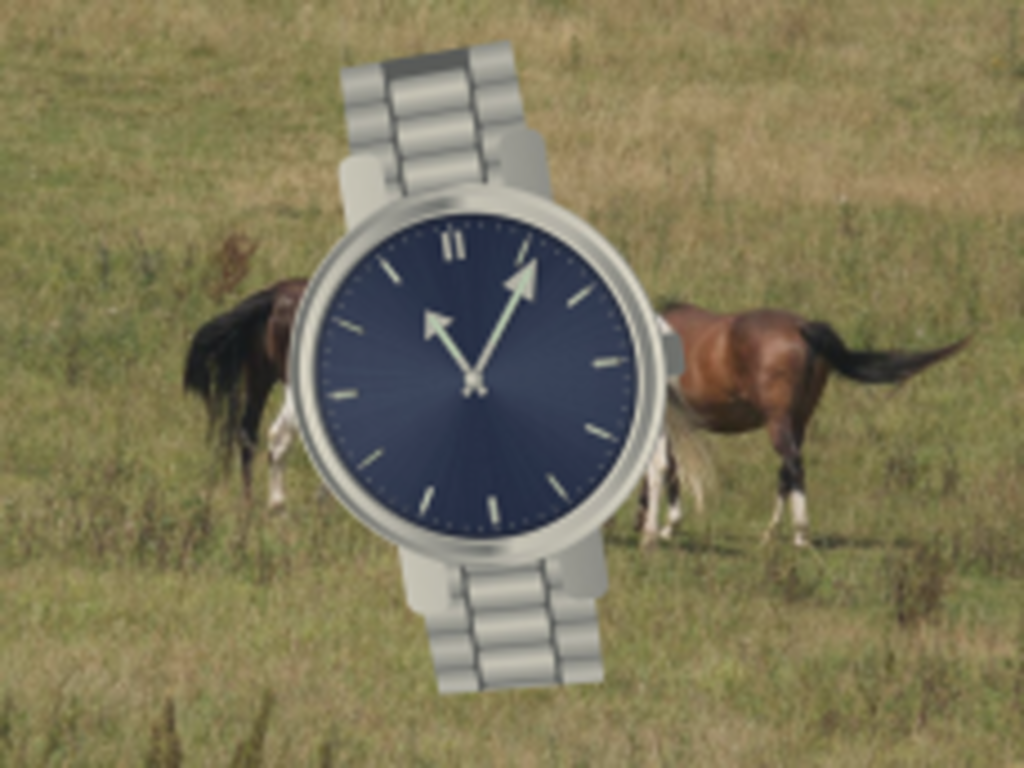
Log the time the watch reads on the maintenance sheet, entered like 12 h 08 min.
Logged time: 11 h 06 min
